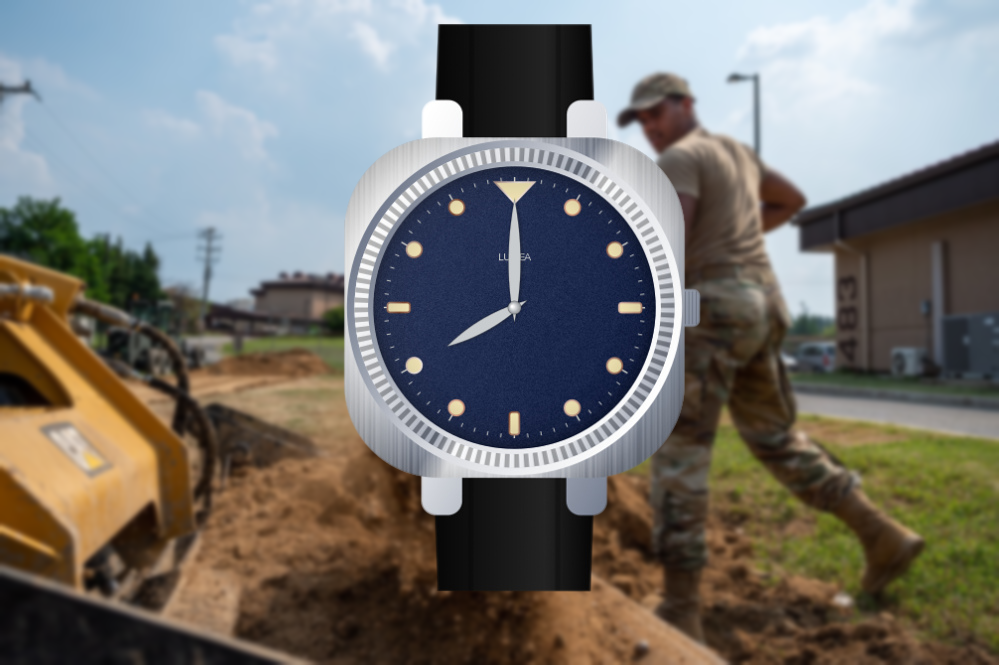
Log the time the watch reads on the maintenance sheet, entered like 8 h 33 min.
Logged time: 8 h 00 min
